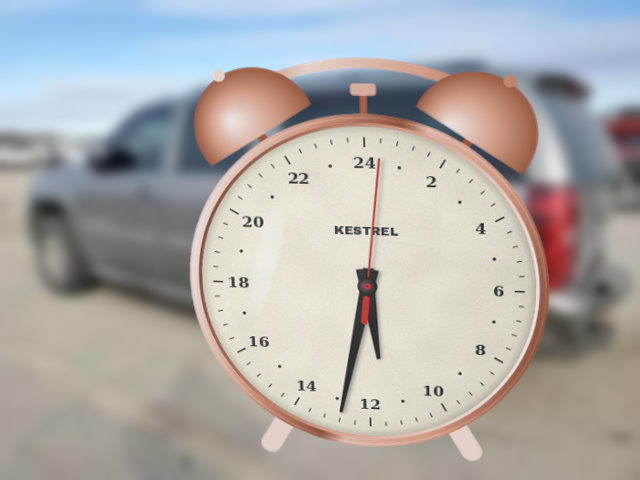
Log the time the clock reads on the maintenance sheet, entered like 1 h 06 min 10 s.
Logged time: 11 h 32 min 01 s
